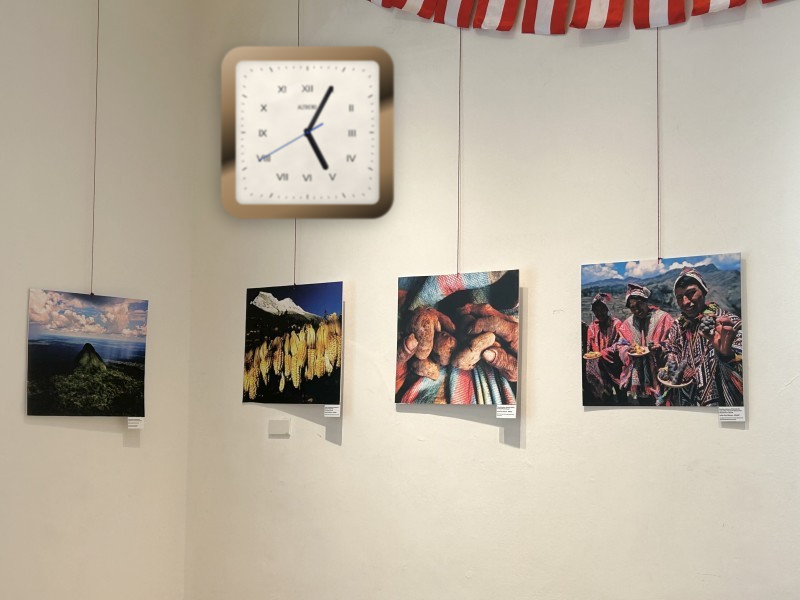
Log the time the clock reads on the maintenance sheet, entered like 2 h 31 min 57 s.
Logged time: 5 h 04 min 40 s
